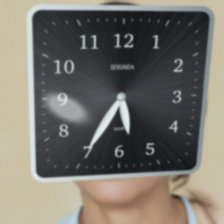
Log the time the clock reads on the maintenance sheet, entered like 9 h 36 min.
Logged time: 5 h 35 min
